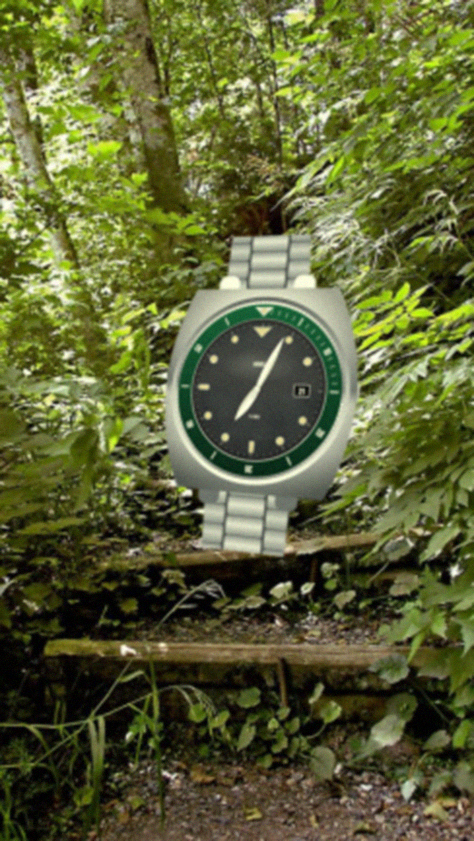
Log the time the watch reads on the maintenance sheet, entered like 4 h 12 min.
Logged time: 7 h 04 min
